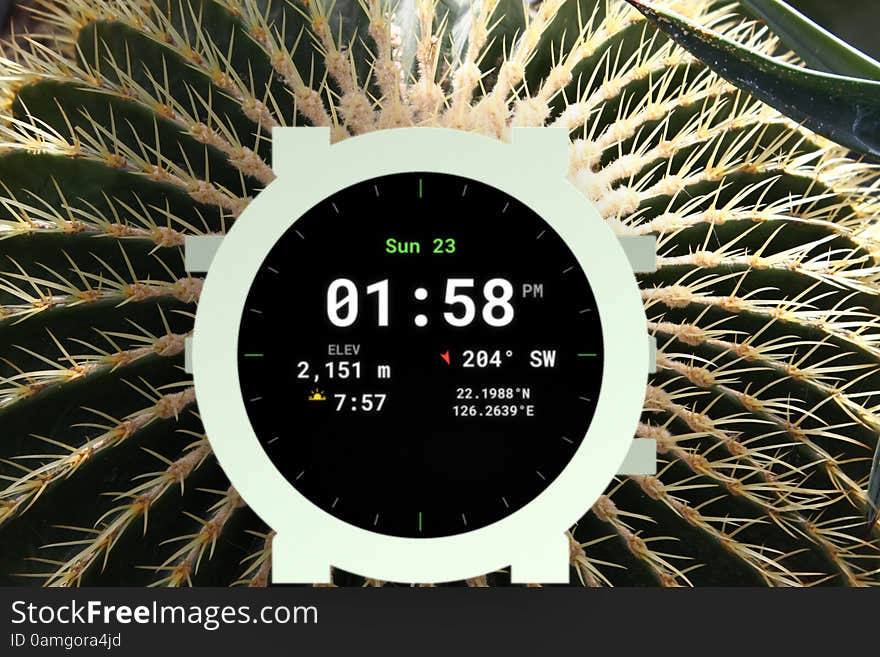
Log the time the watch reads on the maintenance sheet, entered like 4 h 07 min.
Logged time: 1 h 58 min
